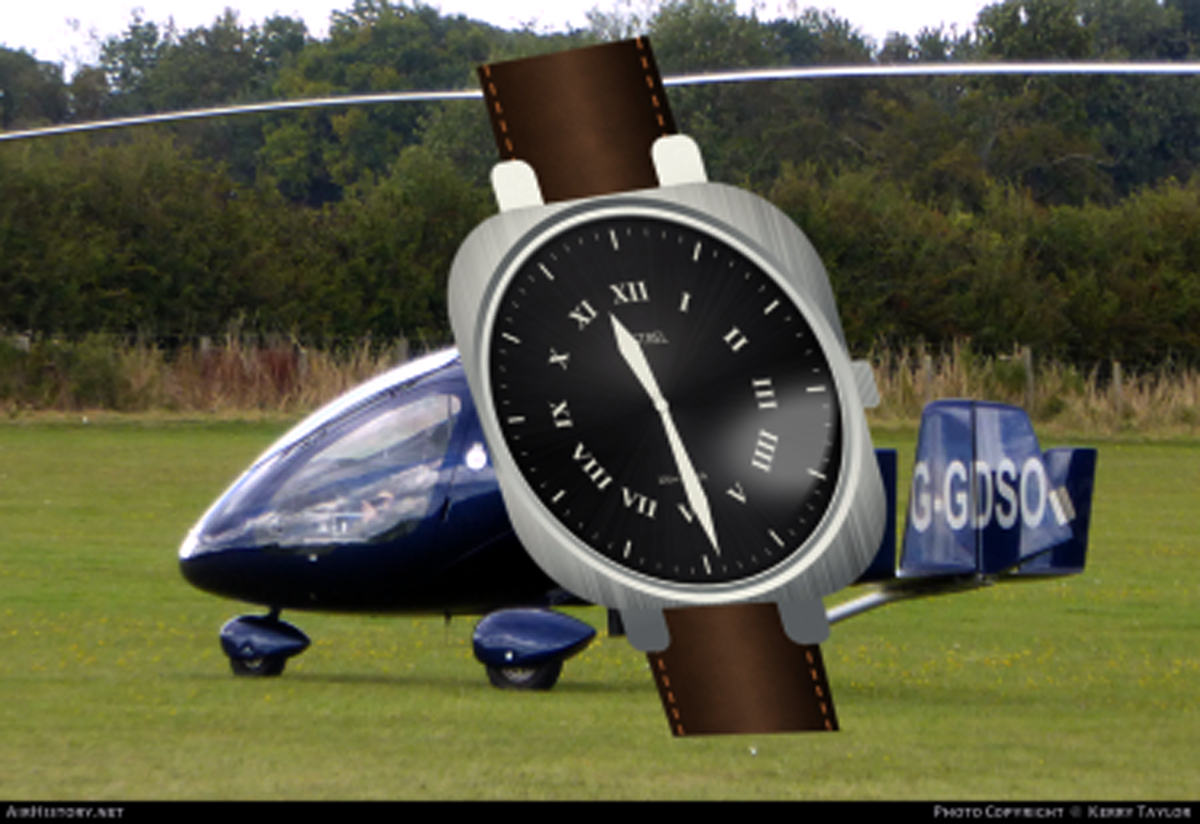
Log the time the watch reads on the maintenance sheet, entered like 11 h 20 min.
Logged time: 11 h 29 min
